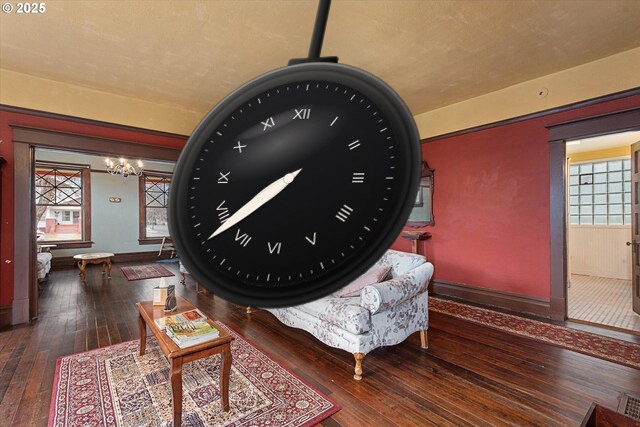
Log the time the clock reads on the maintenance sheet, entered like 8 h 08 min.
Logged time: 7 h 38 min
